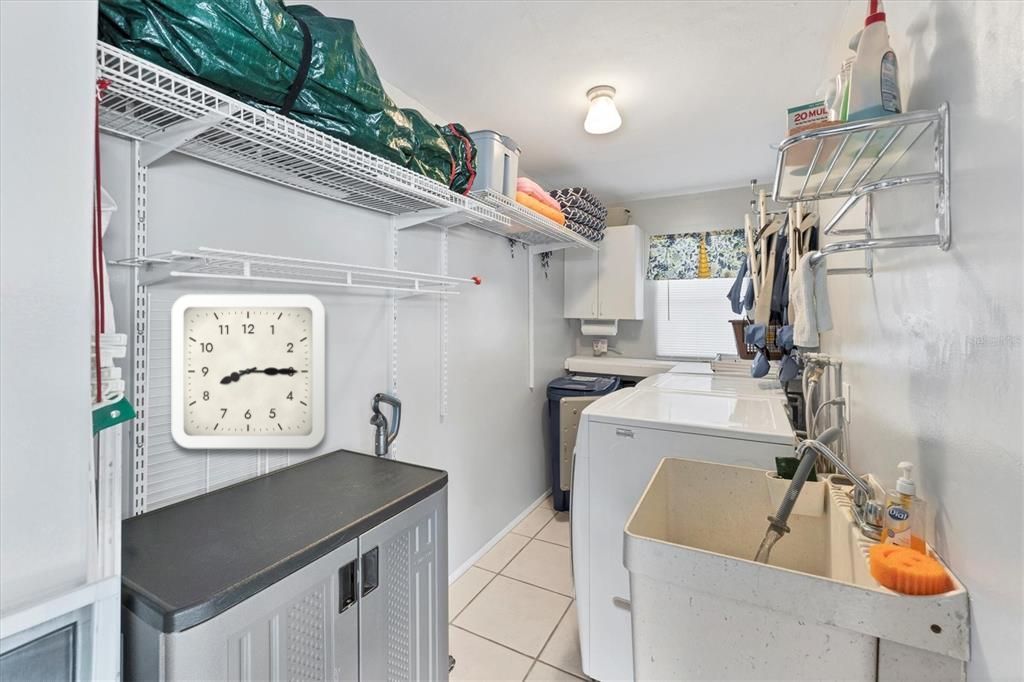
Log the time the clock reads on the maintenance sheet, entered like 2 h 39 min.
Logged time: 8 h 15 min
